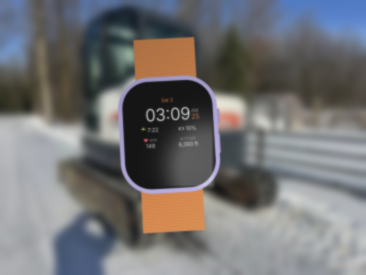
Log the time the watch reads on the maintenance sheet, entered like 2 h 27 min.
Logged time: 3 h 09 min
